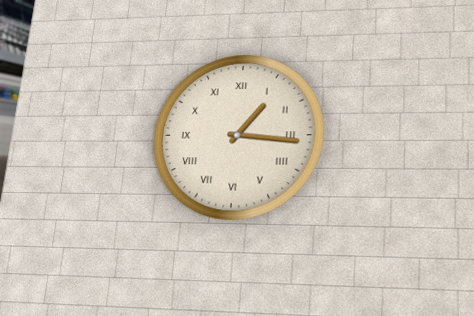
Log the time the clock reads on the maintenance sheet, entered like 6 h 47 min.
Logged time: 1 h 16 min
